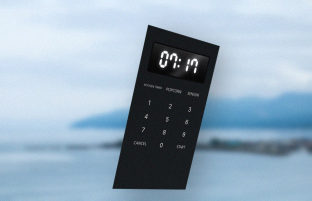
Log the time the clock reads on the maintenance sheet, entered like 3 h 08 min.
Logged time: 7 h 17 min
